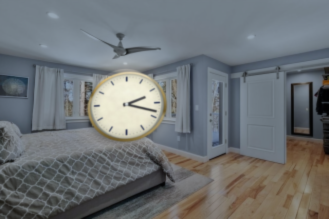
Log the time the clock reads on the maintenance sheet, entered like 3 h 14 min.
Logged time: 2 h 18 min
